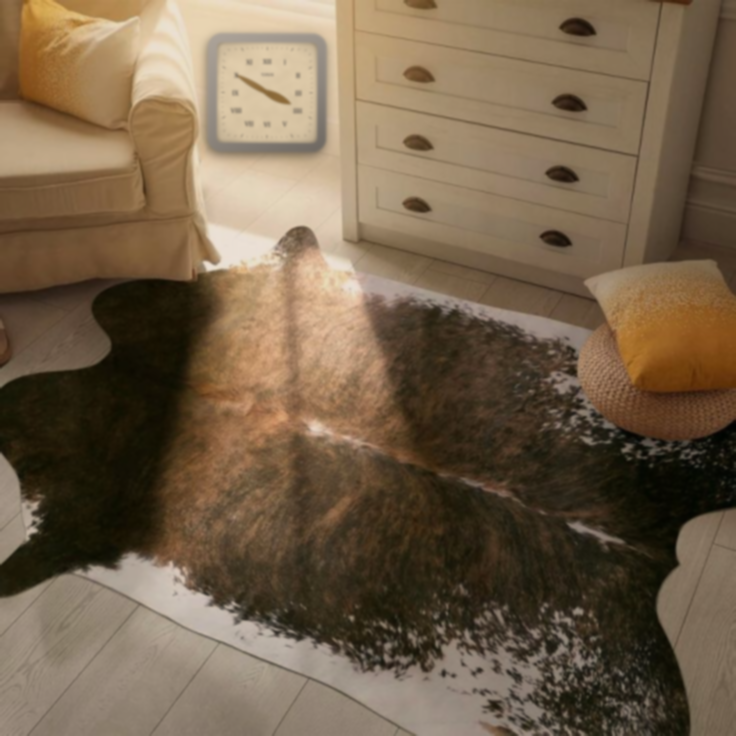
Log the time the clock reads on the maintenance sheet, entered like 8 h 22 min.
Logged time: 3 h 50 min
